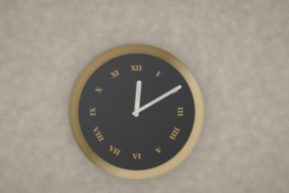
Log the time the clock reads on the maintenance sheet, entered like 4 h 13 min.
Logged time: 12 h 10 min
